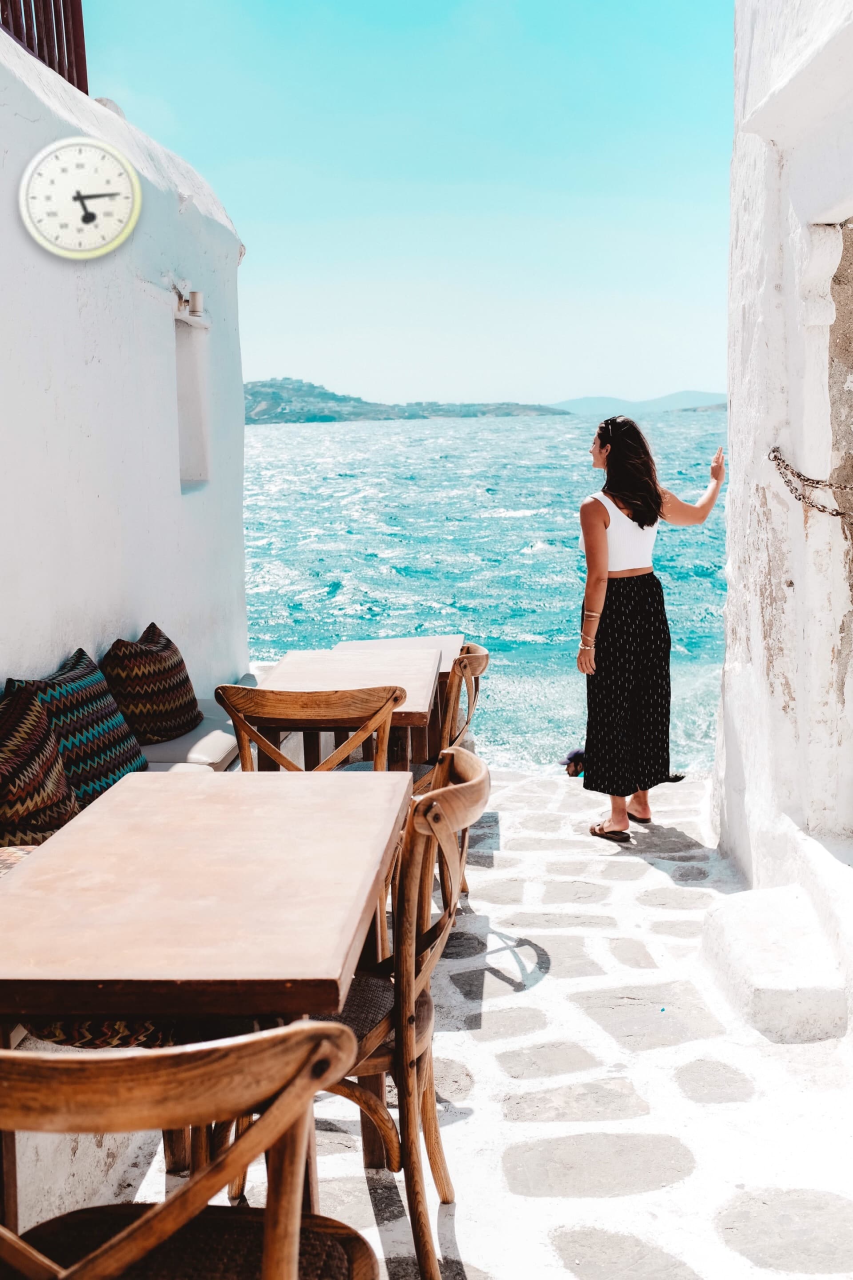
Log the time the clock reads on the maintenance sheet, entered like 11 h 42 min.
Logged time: 5 h 14 min
